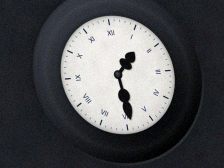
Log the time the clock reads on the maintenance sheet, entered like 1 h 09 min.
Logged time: 1 h 29 min
